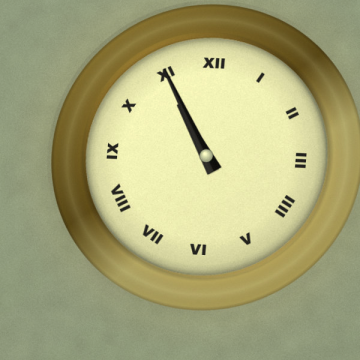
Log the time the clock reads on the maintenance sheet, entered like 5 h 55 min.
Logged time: 10 h 55 min
